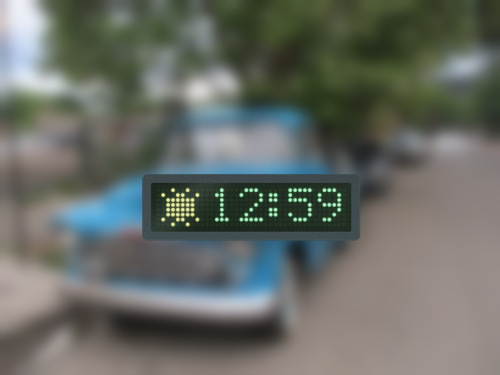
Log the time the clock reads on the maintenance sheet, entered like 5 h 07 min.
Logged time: 12 h 59 min
